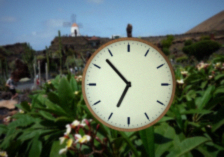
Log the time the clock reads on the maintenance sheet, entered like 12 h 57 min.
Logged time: 6 h 53 min
